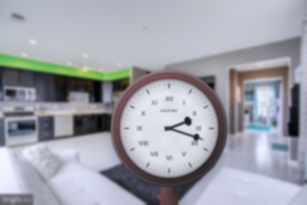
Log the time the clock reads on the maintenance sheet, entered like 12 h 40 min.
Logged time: 2 h 18 min
